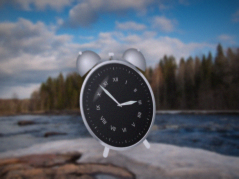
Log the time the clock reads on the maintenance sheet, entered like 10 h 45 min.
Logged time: 2 h 53 min
